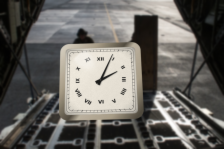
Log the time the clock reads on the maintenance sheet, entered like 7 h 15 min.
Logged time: 2 h 04 min
